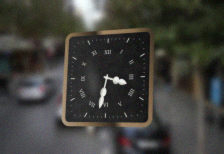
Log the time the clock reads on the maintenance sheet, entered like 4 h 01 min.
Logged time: 3 h 32 min
